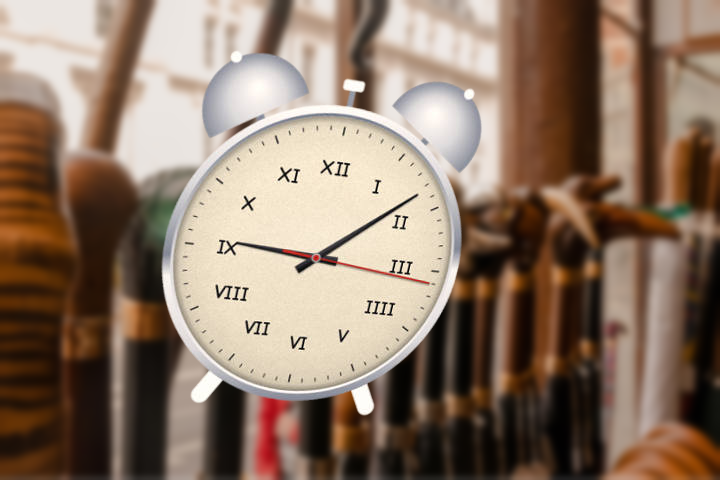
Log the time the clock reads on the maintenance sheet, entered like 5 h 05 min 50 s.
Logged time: 9 h 08 min 16 s
